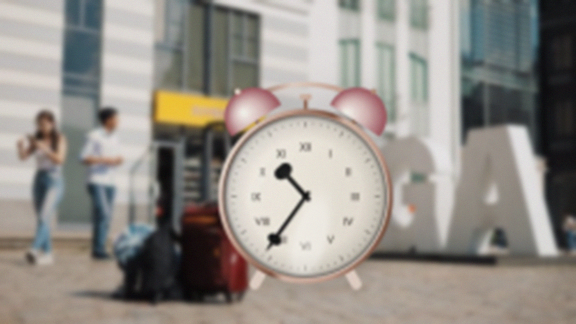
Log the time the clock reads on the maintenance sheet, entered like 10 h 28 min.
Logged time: 10 h 36 min
